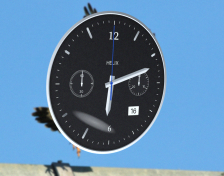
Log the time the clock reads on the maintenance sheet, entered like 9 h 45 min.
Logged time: 6 h 12 min
